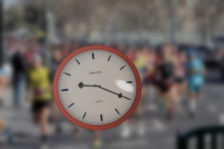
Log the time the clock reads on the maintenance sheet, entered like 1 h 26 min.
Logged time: 9 h 20 min
